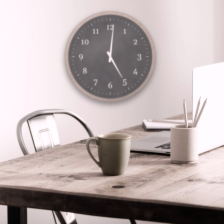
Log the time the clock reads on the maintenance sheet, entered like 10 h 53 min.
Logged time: 5 h 01 min
